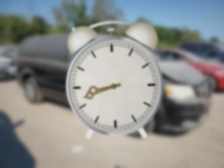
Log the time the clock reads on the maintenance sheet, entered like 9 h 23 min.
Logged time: 8 h 42 min
